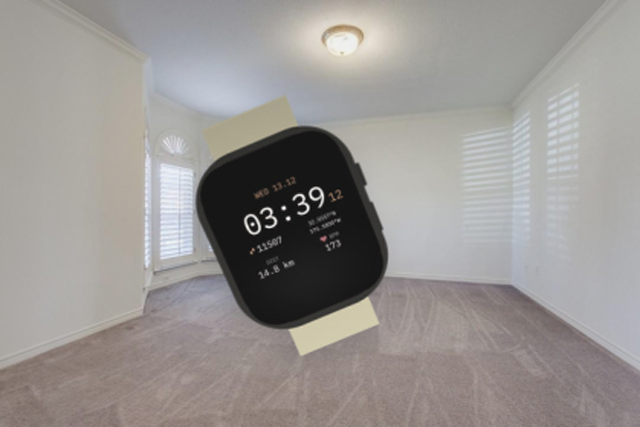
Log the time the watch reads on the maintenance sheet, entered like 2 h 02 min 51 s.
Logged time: 3 h 39 min 12 s
